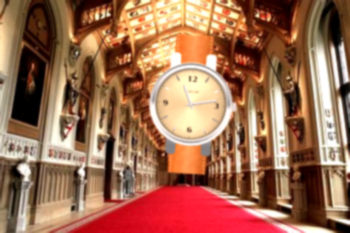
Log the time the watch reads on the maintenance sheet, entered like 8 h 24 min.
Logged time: 11 h 13 min
